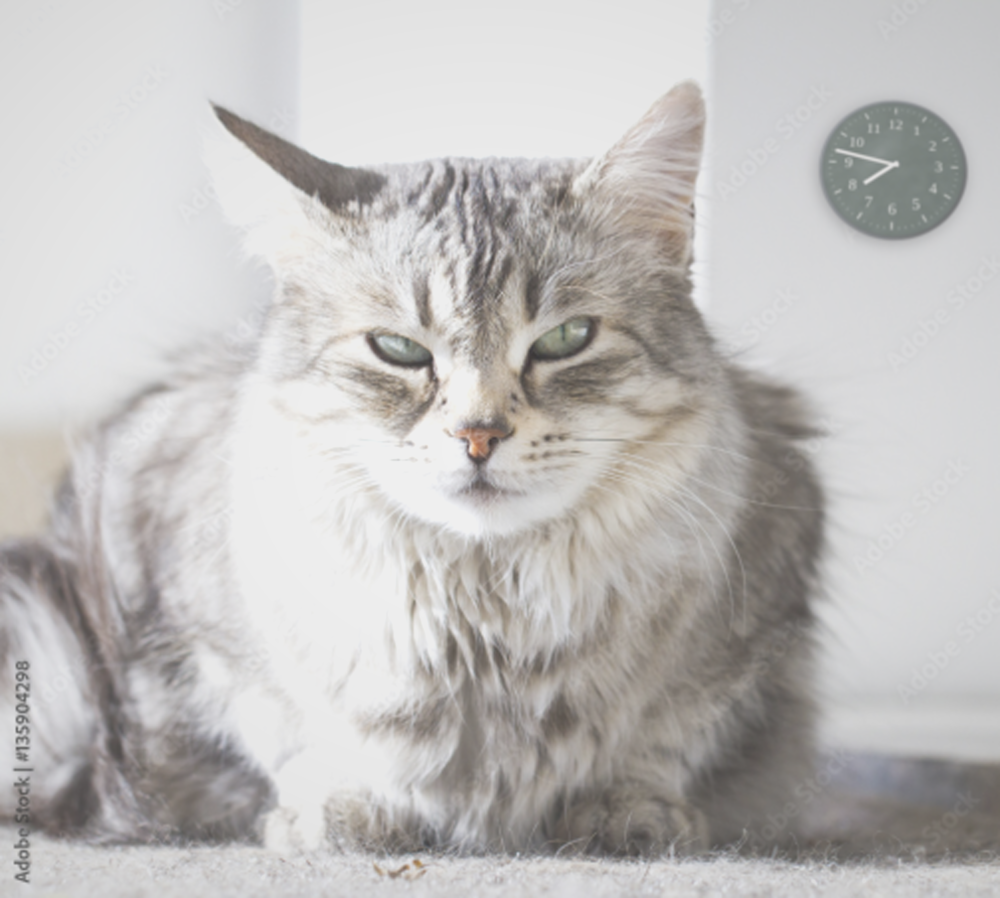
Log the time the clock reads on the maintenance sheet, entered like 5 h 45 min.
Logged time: 7 h 47 min
